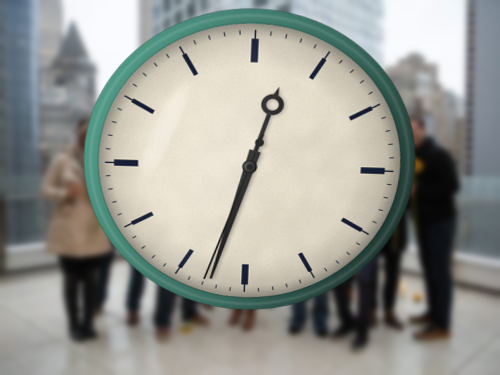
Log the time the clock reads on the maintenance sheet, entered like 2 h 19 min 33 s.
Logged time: 12 h 32 min 33 s
